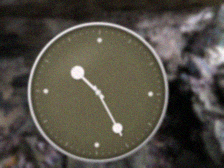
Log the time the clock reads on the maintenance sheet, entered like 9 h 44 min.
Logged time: 10 h 25 min
